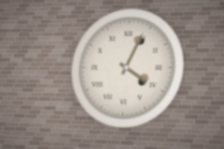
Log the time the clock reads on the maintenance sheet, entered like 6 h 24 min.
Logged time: 4 h 04 min
